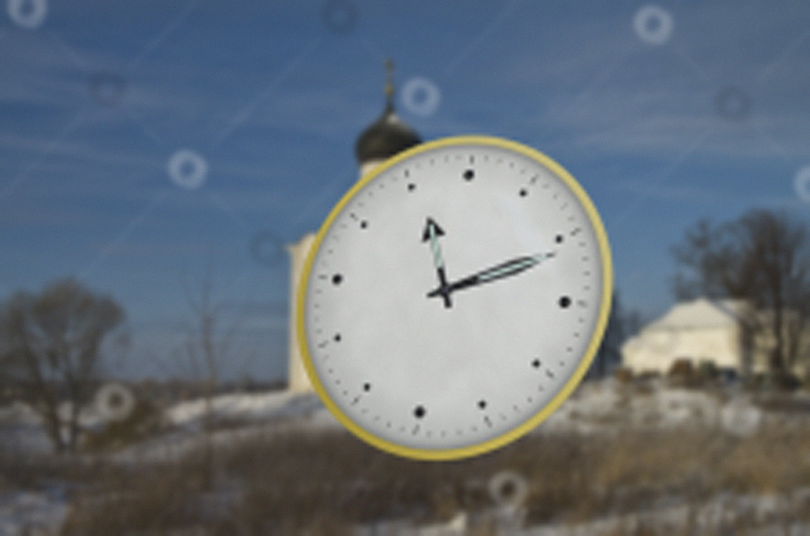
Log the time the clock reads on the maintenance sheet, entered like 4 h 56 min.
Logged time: 11 h 11 min
